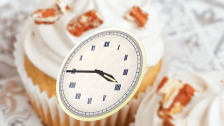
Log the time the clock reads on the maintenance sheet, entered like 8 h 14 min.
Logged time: 3 h 45 min
